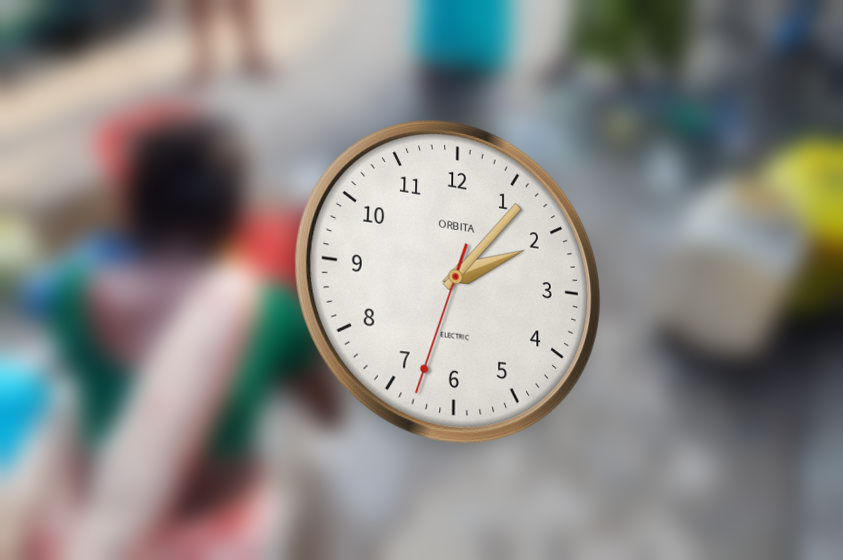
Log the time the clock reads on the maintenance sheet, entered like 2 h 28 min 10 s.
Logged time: 2 h 06 min 33 s
